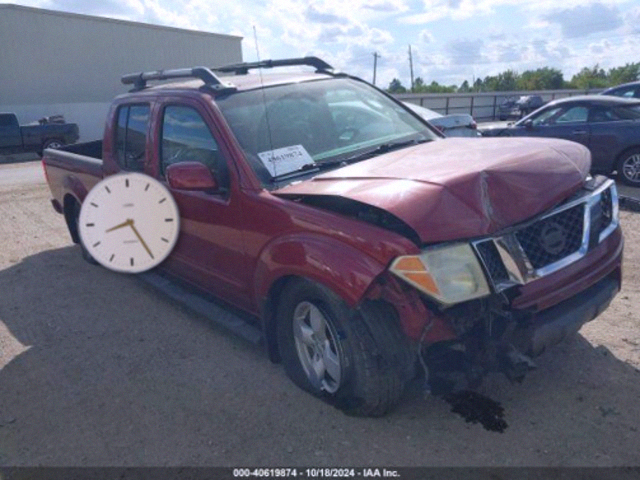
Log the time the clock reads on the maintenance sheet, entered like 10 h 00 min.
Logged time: 8 h 25 min
